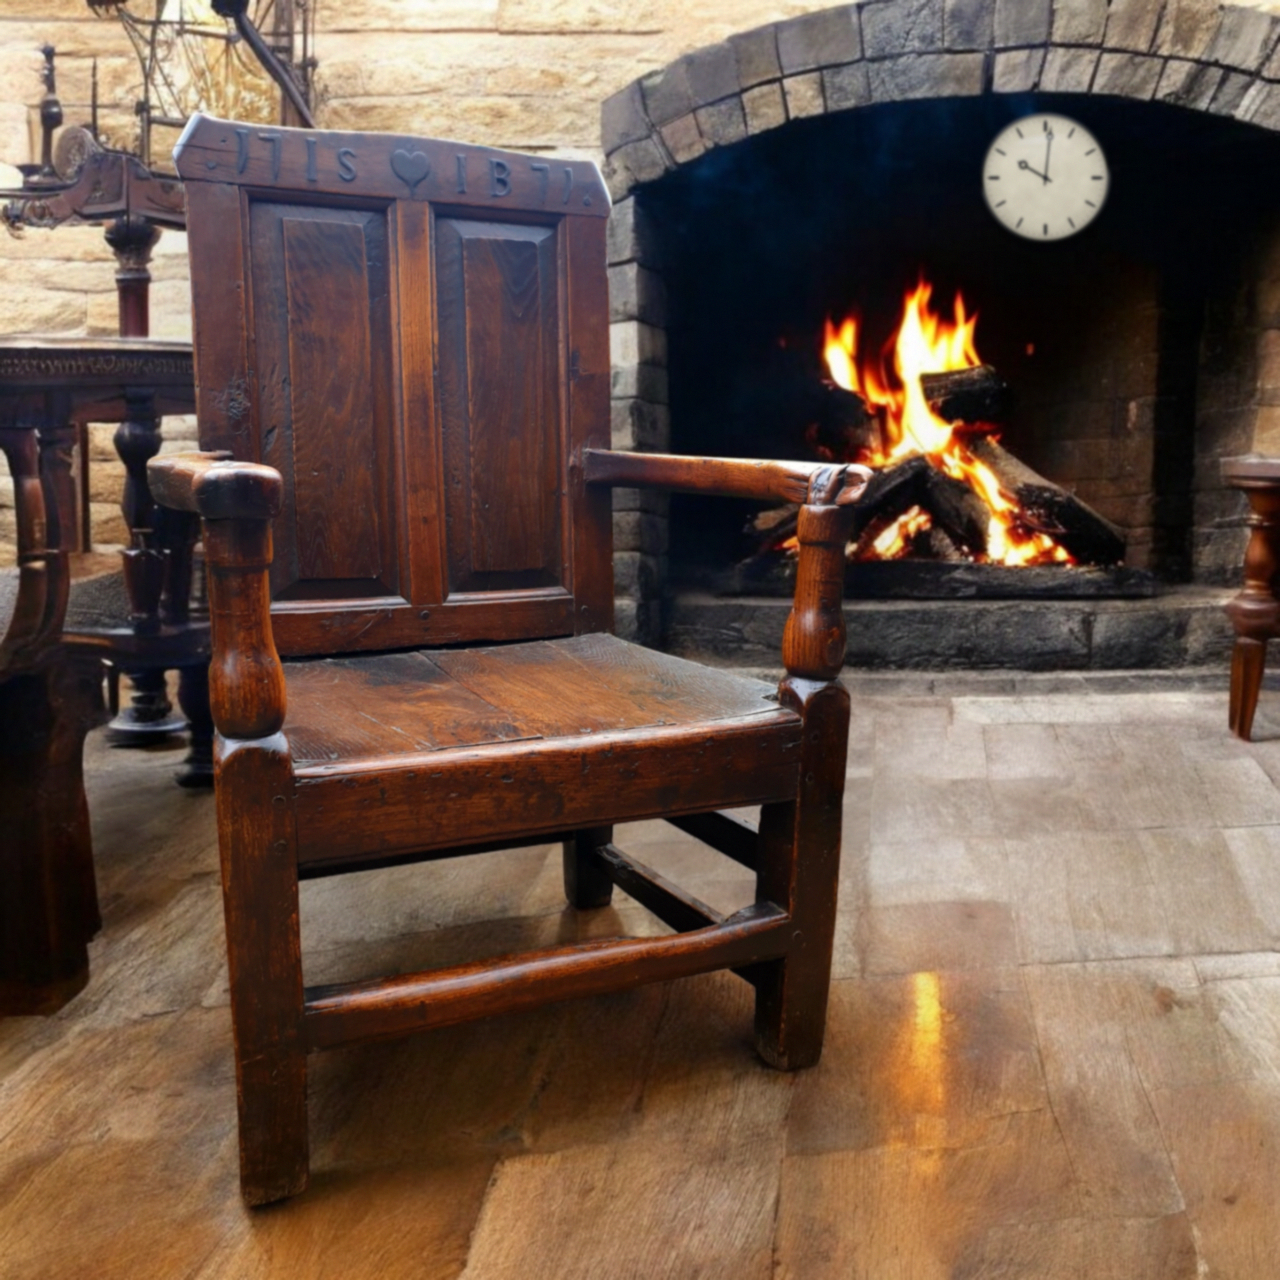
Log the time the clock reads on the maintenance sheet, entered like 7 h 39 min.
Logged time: 10 h 01 min
